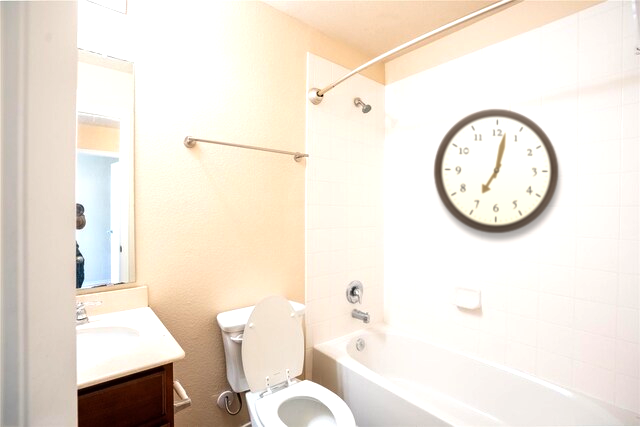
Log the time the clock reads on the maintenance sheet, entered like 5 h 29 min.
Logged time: 7 h 02 min
